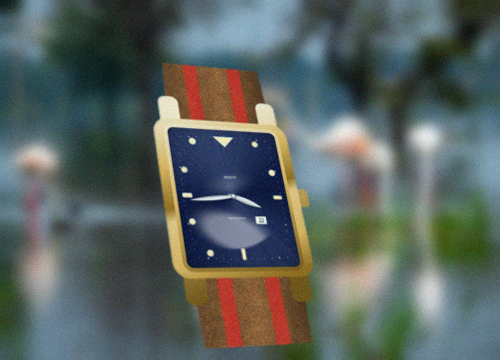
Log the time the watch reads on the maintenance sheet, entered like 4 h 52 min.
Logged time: 3 h 44 min
